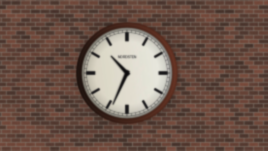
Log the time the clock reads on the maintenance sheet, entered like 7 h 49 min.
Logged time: 10 h 34 min
